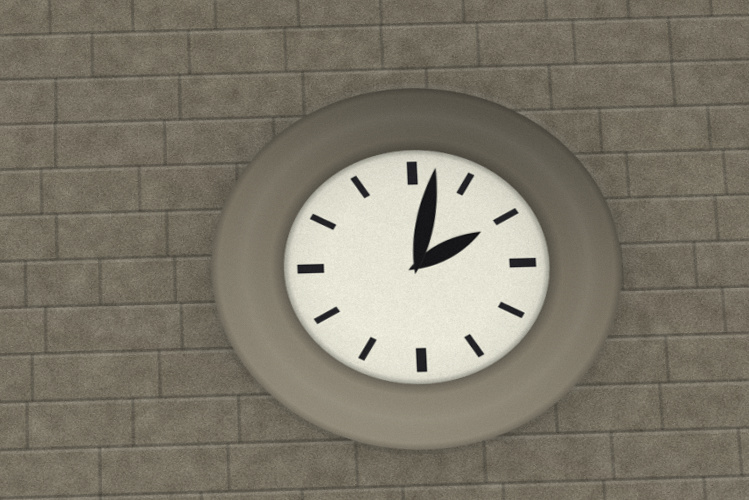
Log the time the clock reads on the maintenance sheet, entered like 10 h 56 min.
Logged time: 2 h 02 min
